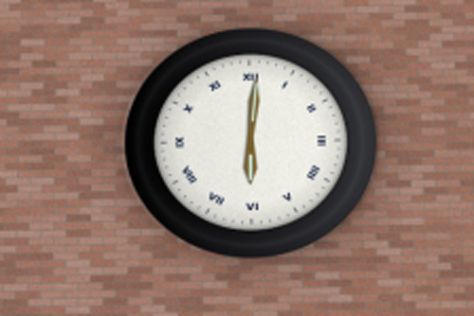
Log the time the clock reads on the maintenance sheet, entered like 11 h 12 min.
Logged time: 6 h 01 min
